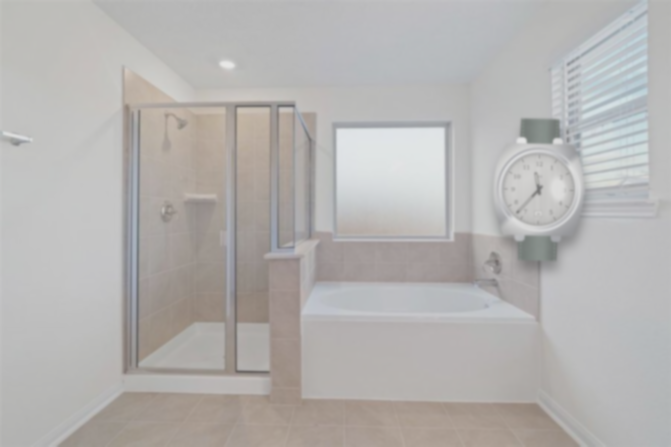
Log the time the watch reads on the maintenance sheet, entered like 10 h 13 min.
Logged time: 11 h 37 min
